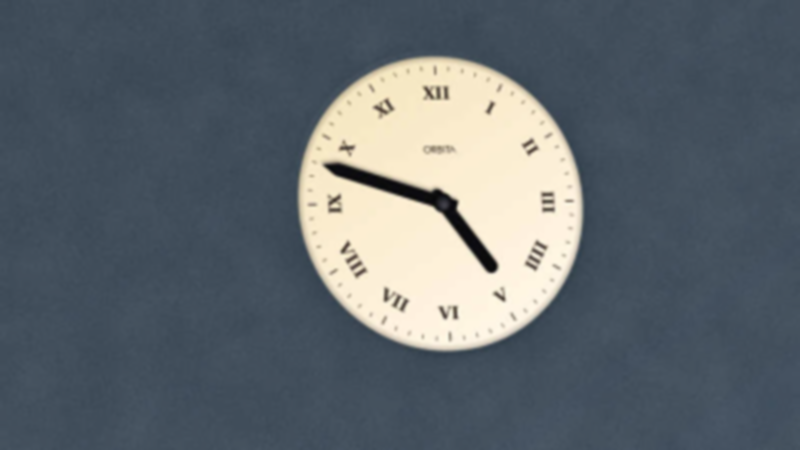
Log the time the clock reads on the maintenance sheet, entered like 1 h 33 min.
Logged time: 4 h 48 min
